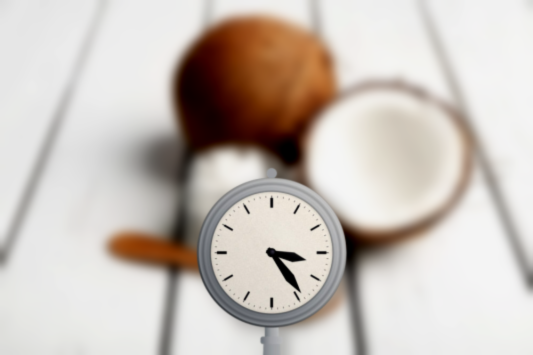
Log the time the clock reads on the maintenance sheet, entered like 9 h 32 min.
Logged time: 3 h 24 min
